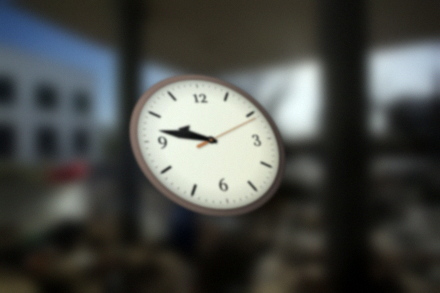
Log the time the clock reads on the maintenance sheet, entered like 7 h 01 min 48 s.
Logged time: 9 h 47 min 11 s
